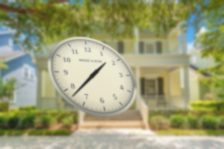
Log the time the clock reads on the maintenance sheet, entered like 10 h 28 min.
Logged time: 1 h 38 min
